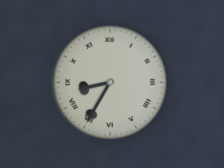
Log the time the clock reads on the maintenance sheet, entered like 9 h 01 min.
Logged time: 8 h 35 min
